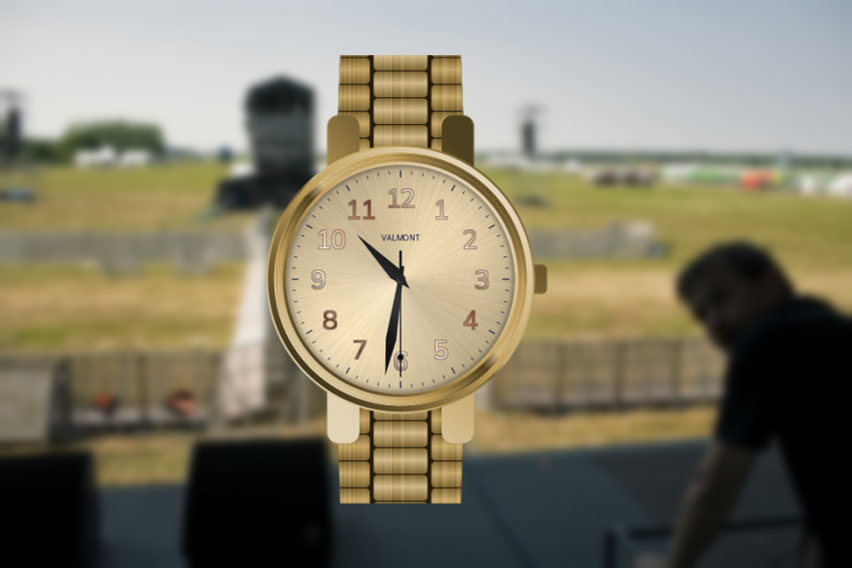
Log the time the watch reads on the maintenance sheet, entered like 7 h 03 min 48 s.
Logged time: 10 h 31 min 30 s
